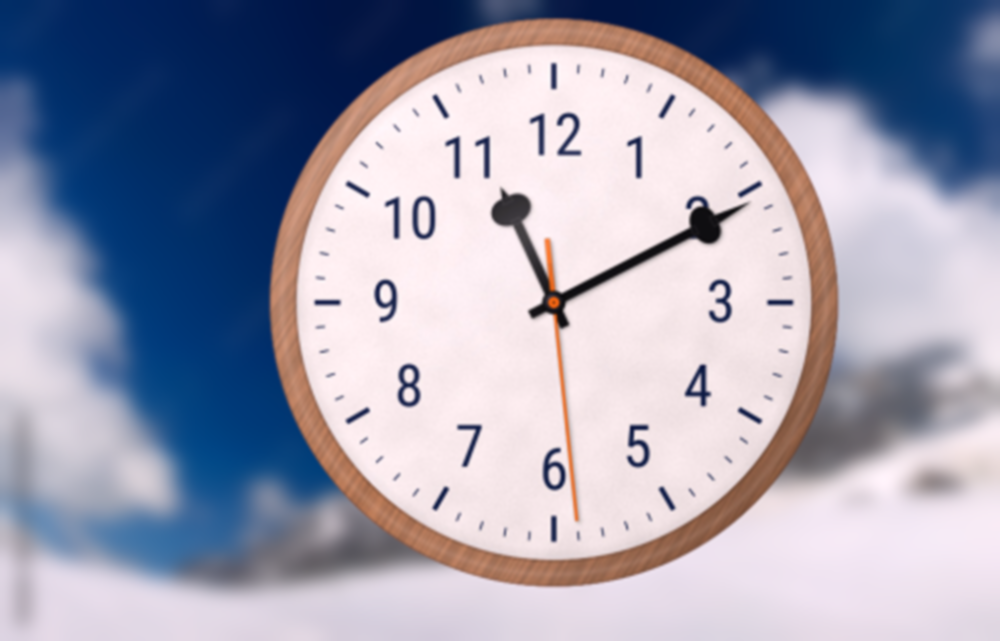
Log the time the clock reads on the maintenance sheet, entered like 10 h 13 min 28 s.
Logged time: 11 h 10 min 29 s
